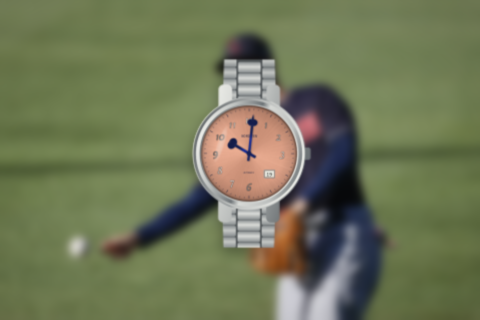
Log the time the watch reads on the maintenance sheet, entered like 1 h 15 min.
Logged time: 10 h 01 min
